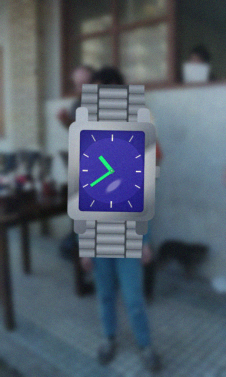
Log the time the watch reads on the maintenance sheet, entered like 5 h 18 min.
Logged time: 10 h 39 min
